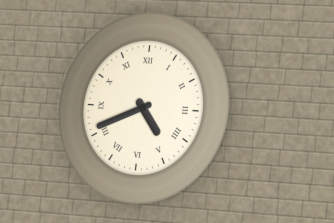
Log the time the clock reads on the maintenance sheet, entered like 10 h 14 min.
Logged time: 4 h 41 min
